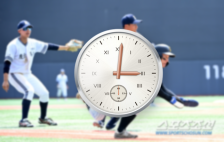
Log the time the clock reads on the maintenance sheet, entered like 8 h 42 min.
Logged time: 3 h 01 min
